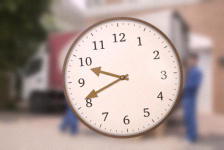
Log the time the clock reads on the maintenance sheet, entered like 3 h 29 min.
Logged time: 9 h 41 min
